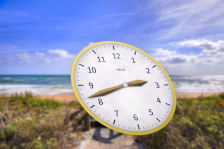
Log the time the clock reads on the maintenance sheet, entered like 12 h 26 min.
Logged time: 2 h 42 min
